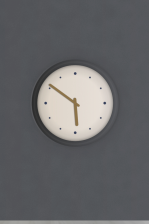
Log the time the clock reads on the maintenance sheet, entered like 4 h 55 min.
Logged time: 5 h 51 min
